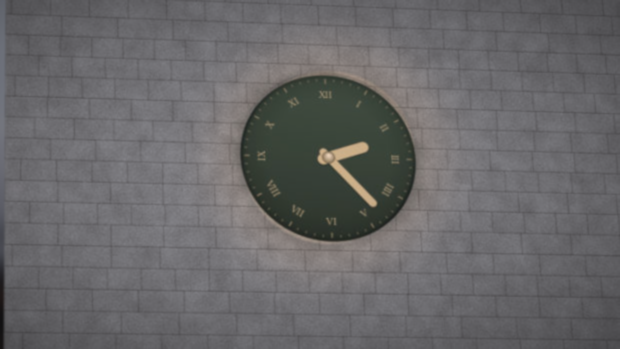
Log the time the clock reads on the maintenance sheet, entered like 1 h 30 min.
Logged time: 2 h 23 min
